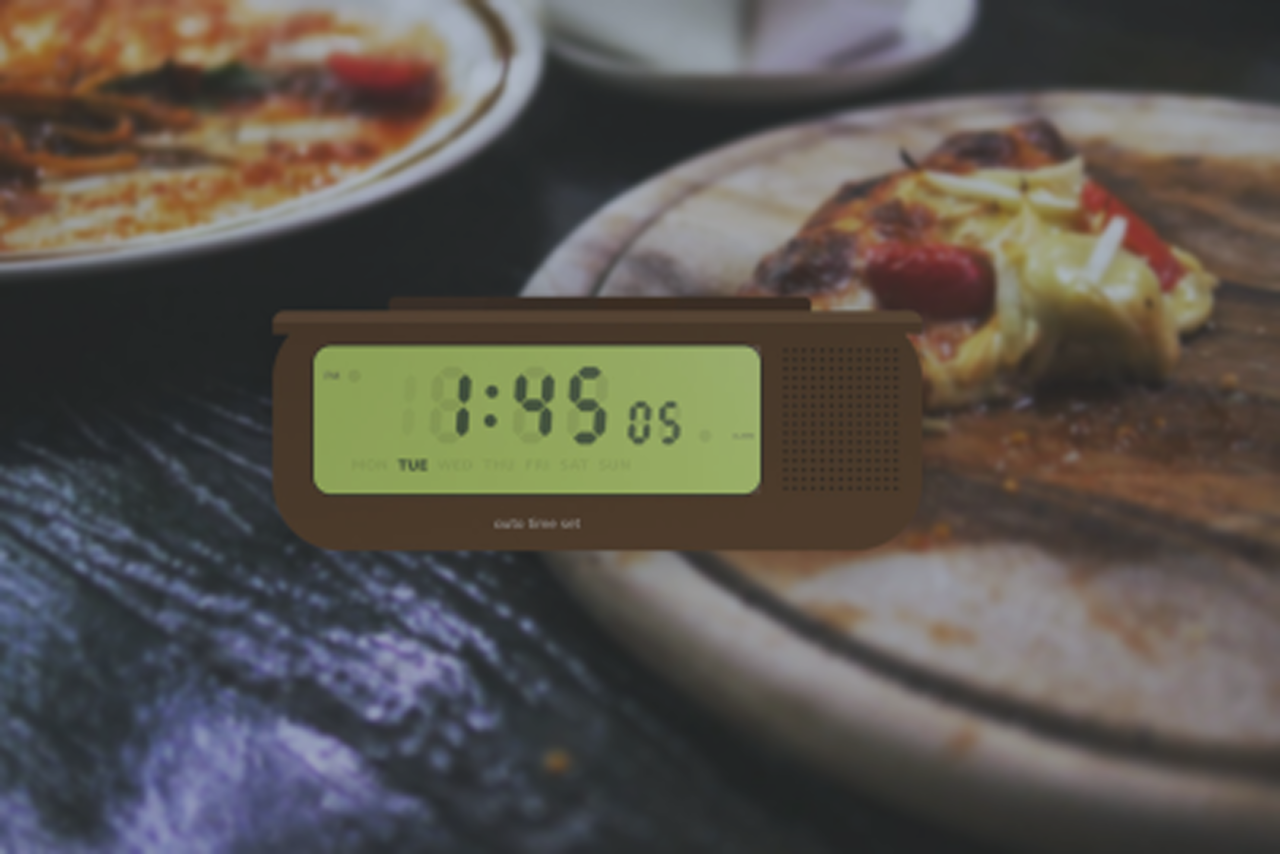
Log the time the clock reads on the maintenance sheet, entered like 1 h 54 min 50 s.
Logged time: 1 h 45 min 05 s
